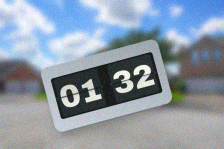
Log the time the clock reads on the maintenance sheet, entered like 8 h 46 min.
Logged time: 1 h 32 min
